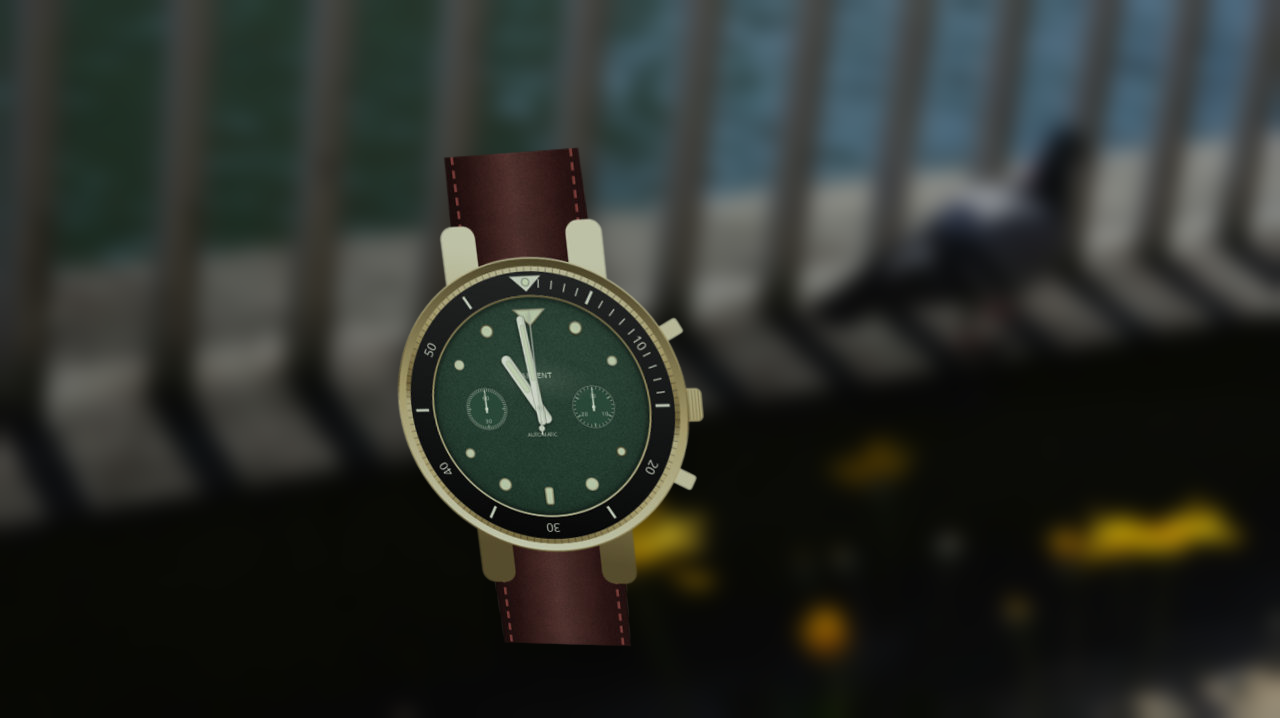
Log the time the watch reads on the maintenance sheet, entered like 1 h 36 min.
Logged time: 10 h 59 min
